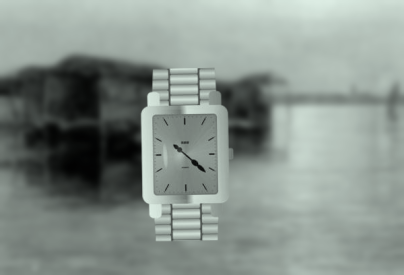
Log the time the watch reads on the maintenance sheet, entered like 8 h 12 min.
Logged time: 10 h 22 min
